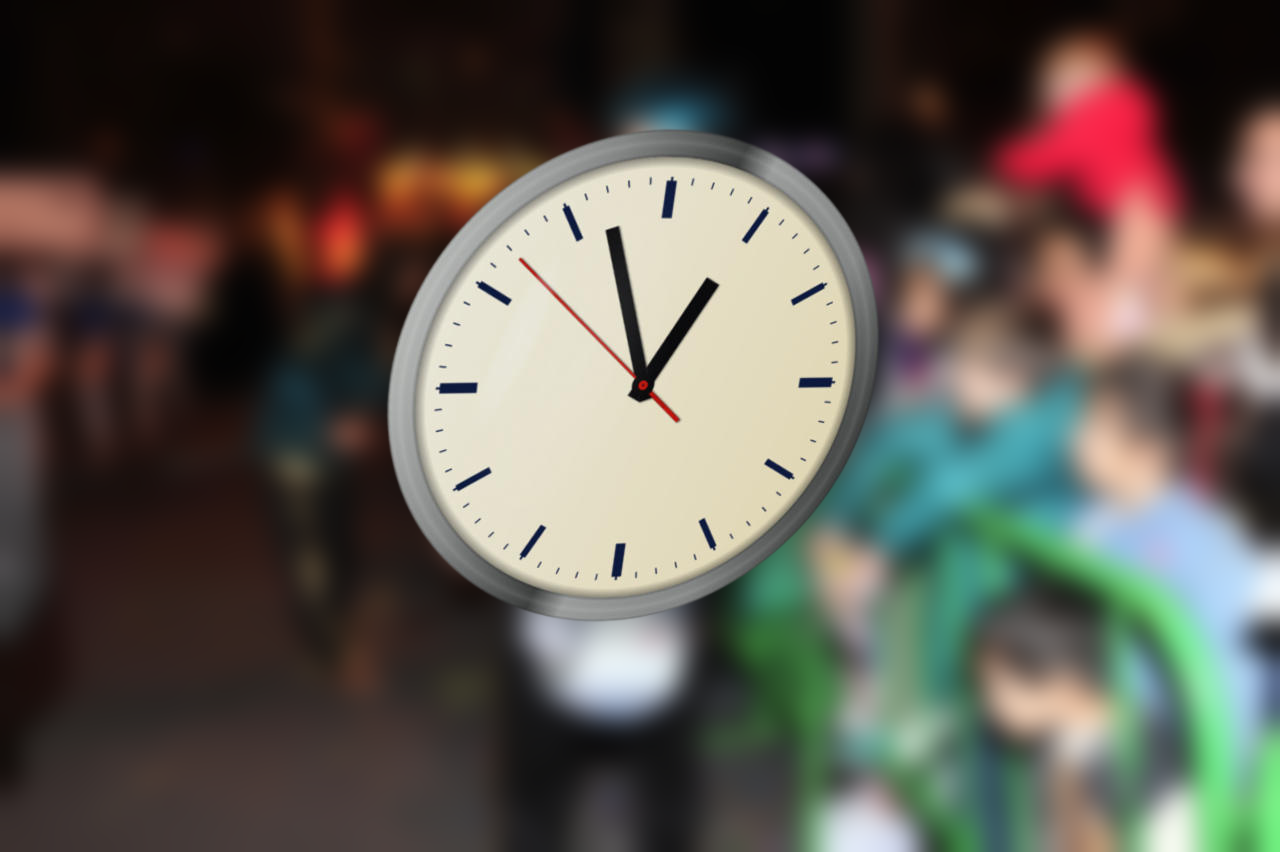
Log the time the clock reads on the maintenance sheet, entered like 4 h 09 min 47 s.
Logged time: 12 h 56 min 52 s
